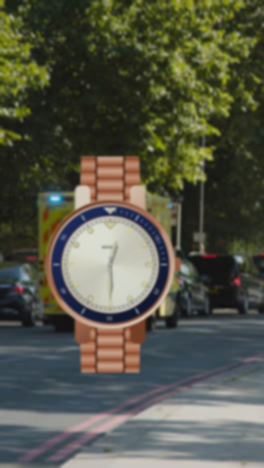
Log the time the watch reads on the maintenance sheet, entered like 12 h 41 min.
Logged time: 12 h 30 min
